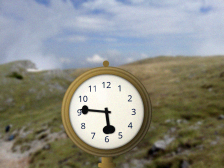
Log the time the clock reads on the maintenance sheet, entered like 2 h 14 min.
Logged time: 5 h 46 min
